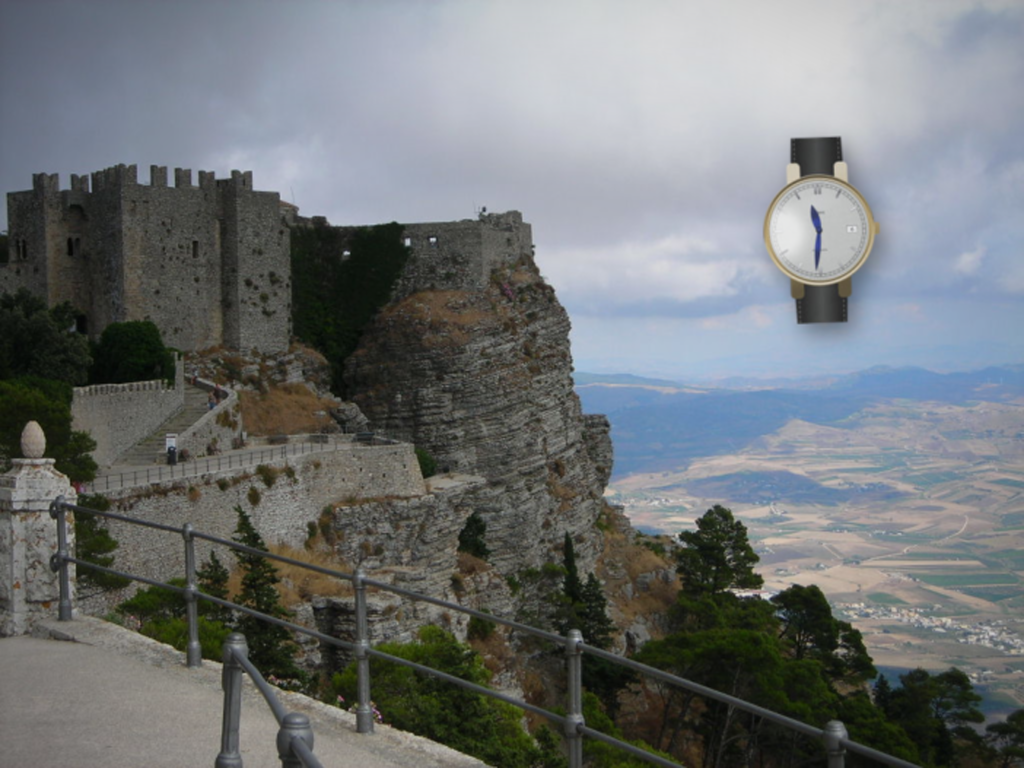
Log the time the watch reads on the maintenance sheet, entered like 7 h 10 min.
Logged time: 11 h 31 min
